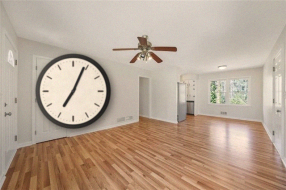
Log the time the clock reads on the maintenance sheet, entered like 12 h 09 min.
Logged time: 7 h 04 min
